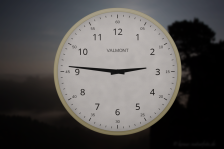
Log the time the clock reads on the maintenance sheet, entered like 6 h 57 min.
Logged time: 2 h 46 min
